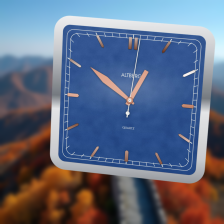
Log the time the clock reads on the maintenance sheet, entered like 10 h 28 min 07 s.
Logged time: 12 h 51 min 01 s
